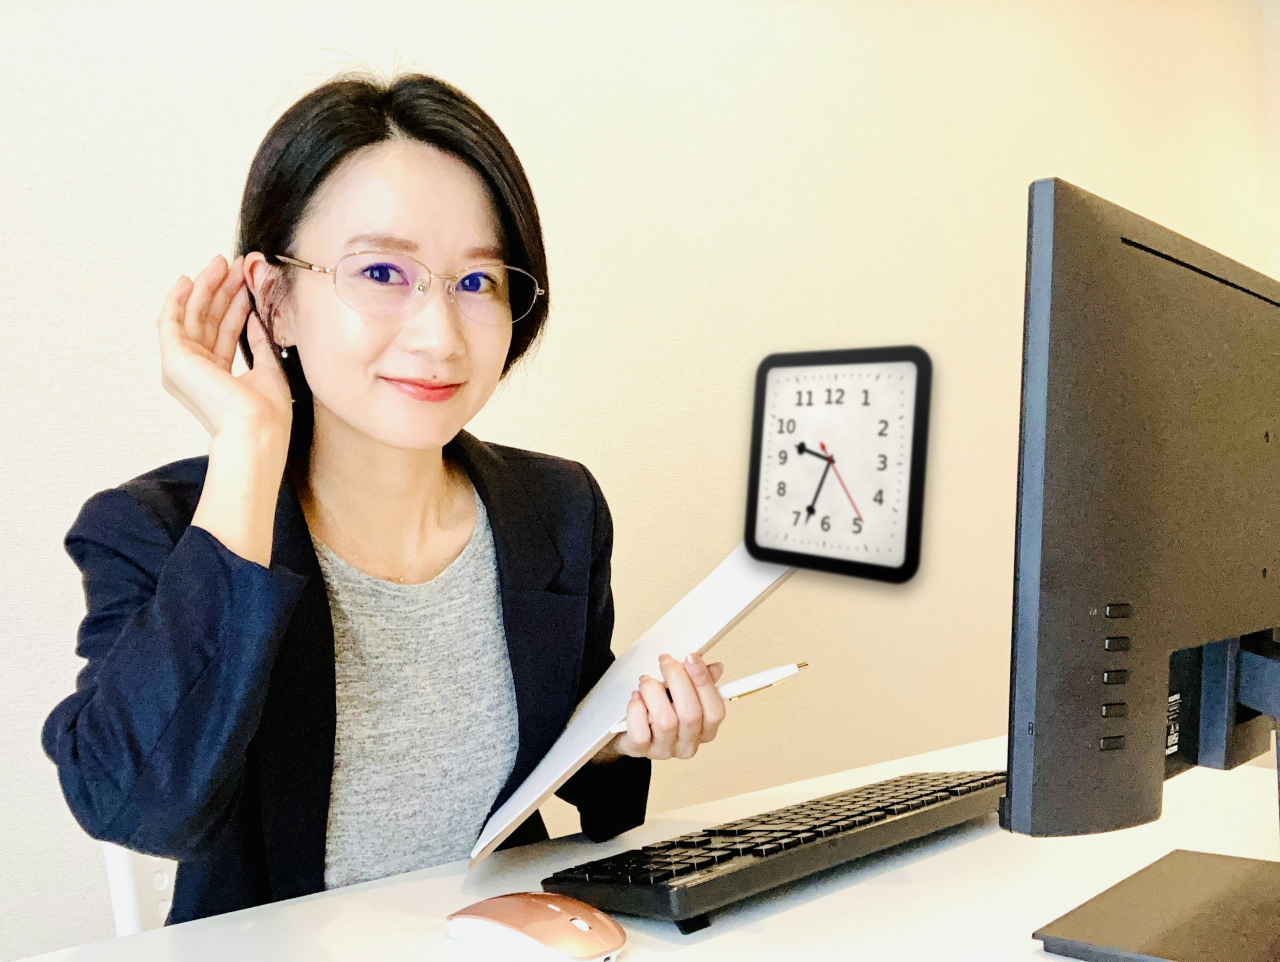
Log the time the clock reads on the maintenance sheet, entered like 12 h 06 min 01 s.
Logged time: 9 h 33 min 24 s
